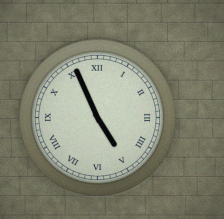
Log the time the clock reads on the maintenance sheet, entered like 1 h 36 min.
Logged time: 4 h 56 min
